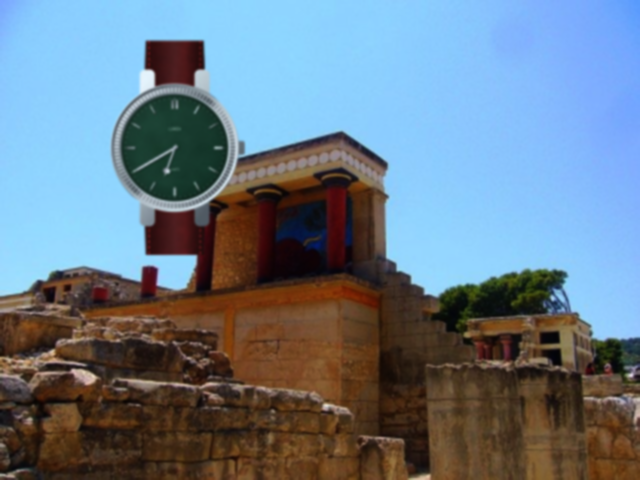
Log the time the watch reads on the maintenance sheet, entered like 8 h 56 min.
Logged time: 6 h 40 min
